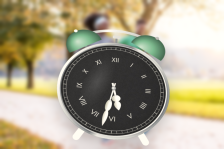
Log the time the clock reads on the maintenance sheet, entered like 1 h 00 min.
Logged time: 5 h 32 min
